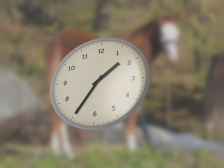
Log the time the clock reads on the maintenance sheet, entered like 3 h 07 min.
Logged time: 1 h 35 min
